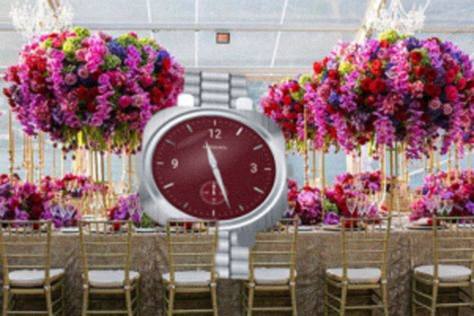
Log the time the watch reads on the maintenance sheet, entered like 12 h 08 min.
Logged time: 11 h 27 min
